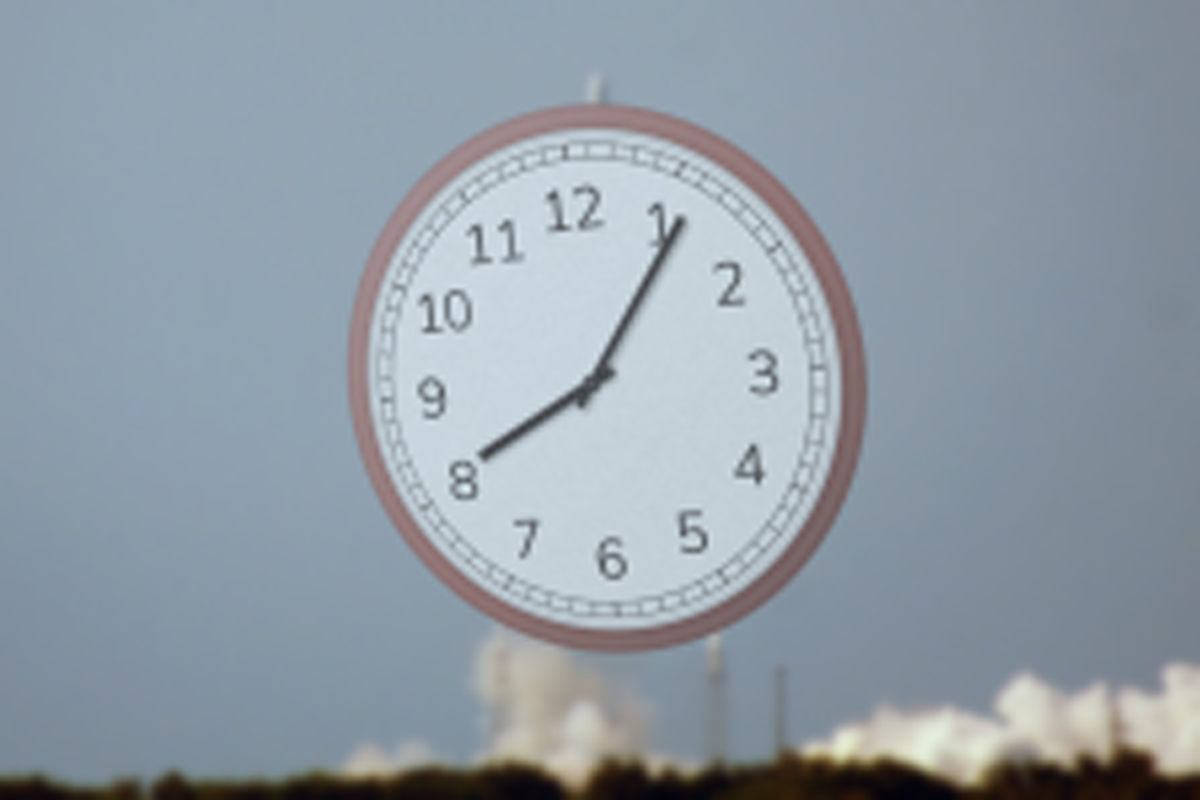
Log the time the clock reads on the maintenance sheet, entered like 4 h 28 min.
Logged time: 8 h 06 min
